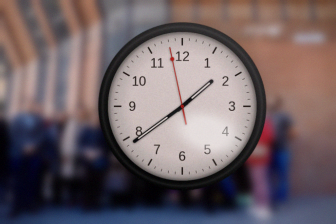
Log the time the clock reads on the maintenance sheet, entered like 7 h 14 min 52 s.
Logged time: 1 h 38 min 58 s
